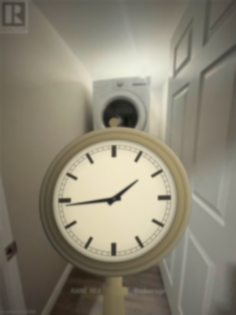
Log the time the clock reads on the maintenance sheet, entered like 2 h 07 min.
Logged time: 1 h 44 min
